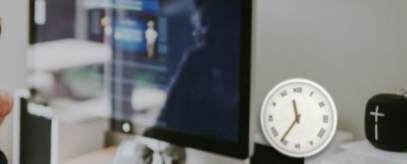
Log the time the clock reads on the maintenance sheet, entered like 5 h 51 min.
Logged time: 11 h 36 min
